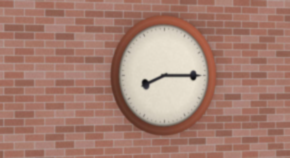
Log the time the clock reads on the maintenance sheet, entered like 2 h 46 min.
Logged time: 8 h 15 min
